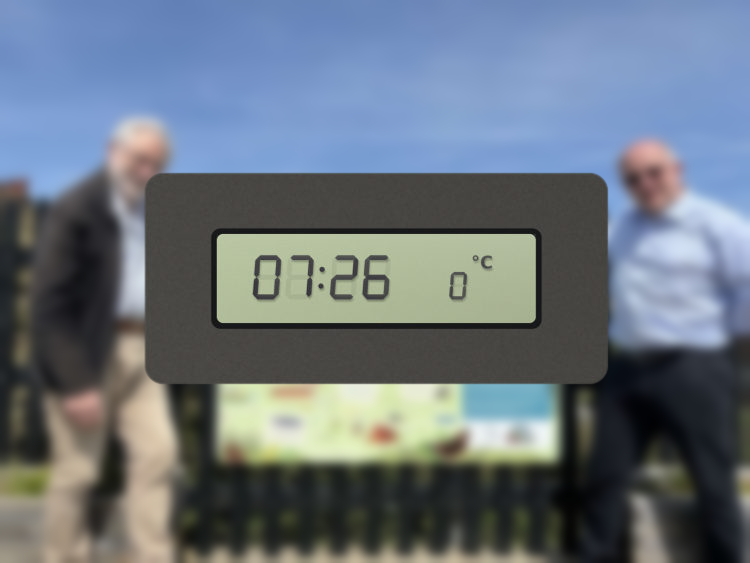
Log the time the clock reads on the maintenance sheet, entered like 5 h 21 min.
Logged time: 7 h 26 min
